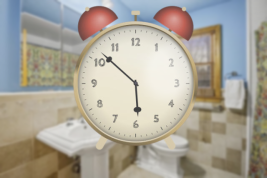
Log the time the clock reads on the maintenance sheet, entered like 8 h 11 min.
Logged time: 5 h 52 min
